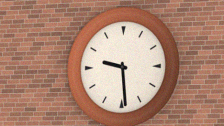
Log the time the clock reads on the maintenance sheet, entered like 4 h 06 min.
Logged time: 9 h 29 min
